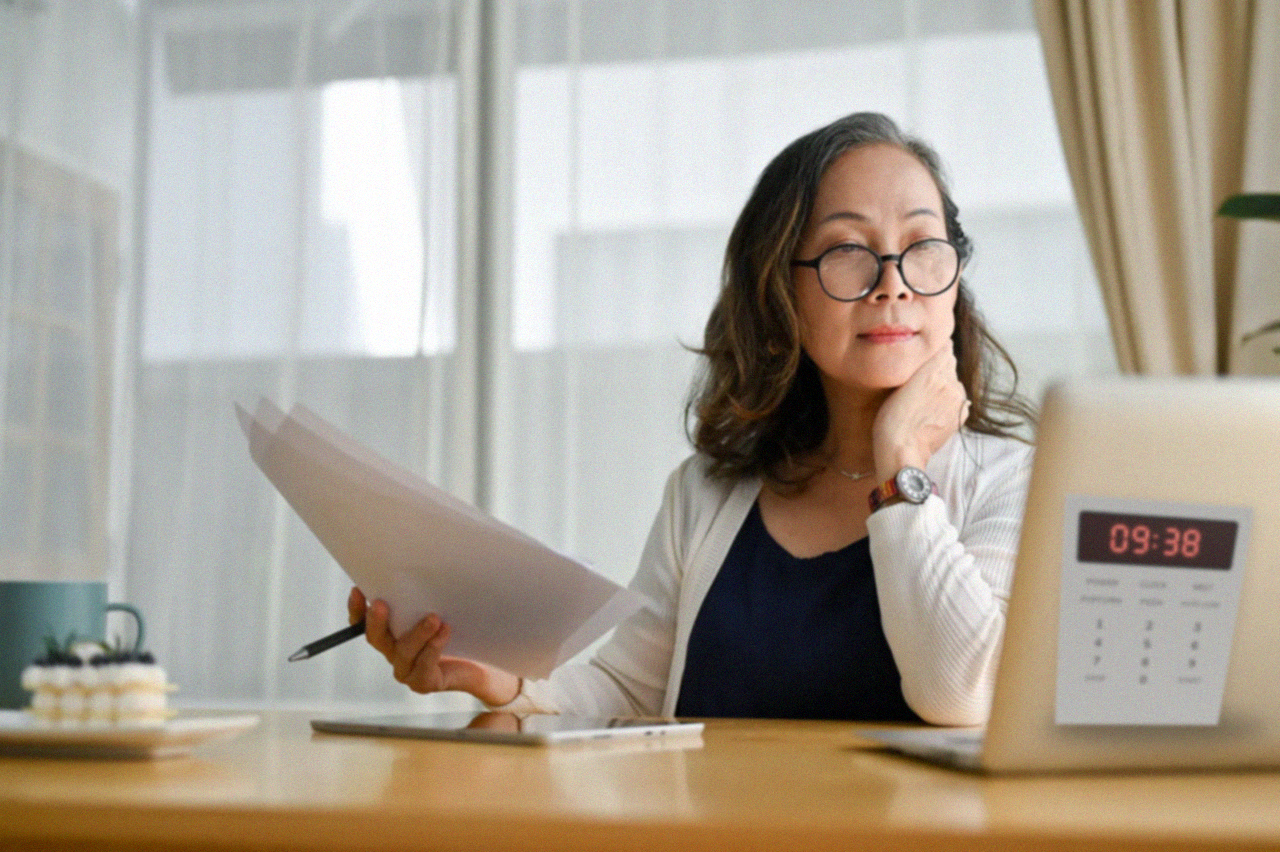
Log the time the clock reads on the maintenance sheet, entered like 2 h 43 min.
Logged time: 9 h 38 min
